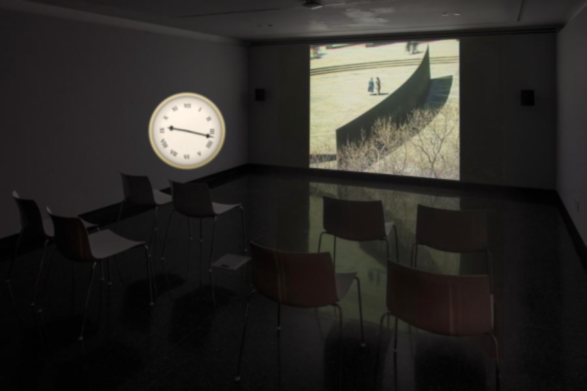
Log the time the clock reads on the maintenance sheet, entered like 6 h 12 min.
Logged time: 9 h 17 min
